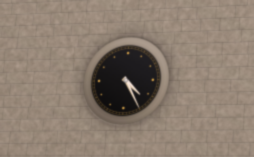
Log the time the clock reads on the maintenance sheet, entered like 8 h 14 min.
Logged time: 4 h 25 min
